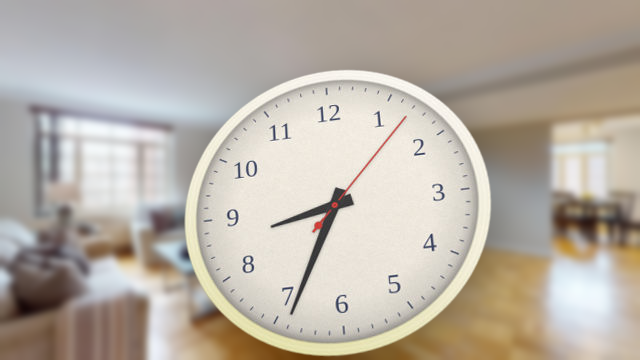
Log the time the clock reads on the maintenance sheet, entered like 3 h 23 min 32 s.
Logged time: 8 h 34 min 07 s
